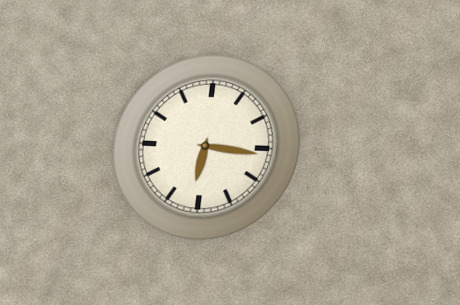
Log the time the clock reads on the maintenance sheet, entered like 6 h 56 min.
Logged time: 6 h 16 min
